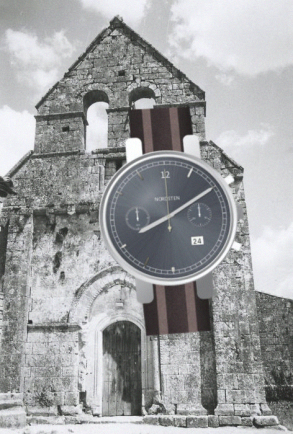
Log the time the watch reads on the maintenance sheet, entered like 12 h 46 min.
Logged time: 8 h 10 min
